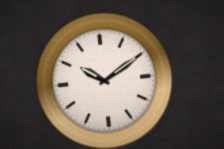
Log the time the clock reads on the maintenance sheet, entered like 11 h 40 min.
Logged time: 10 h 10 min
